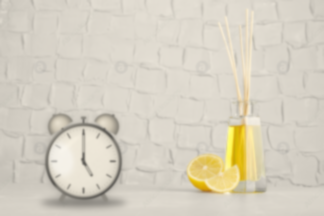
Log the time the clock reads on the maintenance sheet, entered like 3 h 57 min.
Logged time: 5 h 00 min
